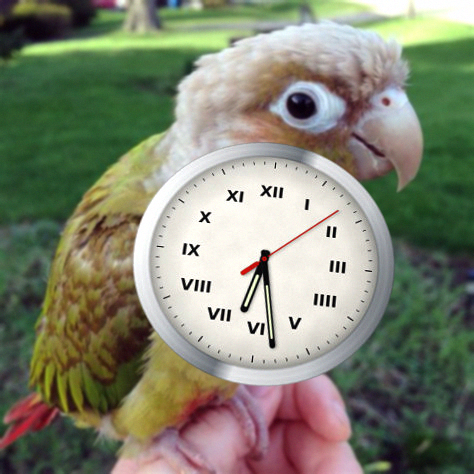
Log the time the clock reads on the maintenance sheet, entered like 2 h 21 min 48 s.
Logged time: 6 h 28 min 08 s
